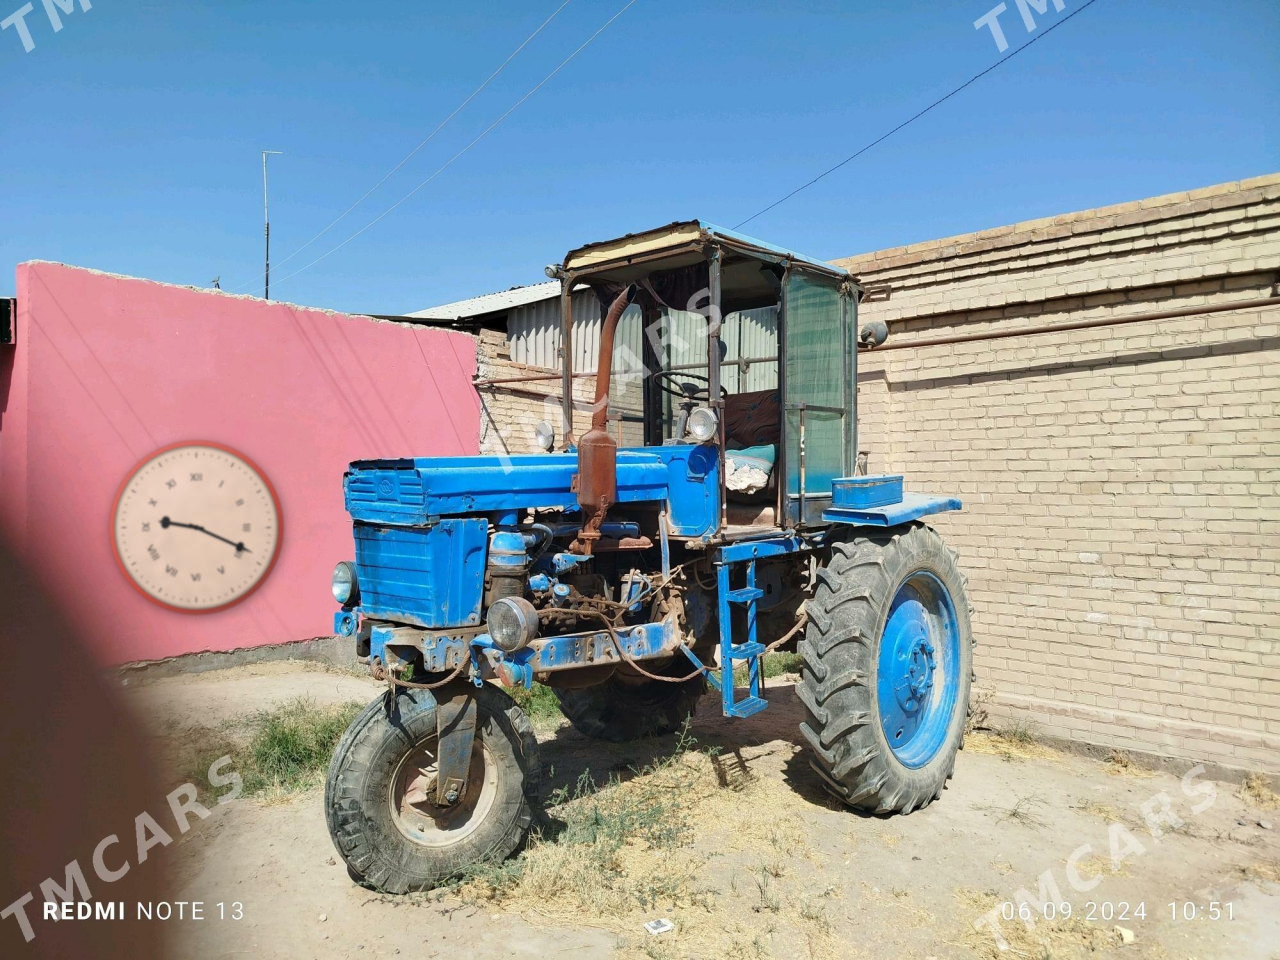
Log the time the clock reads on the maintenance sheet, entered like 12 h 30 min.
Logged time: 9 h 19 min
